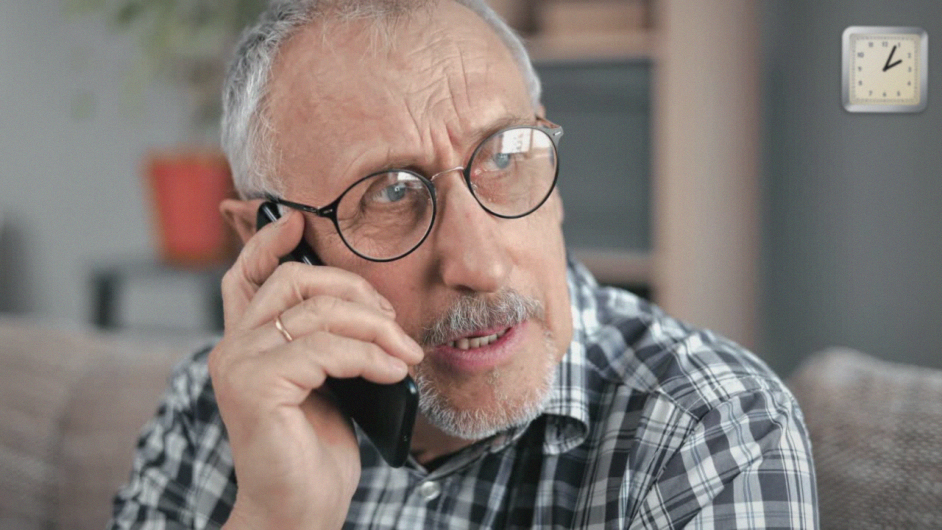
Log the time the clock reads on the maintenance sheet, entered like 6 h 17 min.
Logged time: 2 h 04 min
